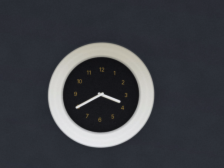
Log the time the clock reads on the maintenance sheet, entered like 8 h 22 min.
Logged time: 3 h 40 min
